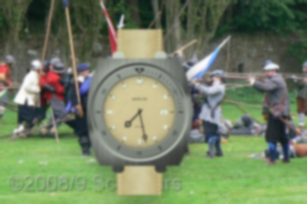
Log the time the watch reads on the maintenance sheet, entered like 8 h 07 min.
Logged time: 7 h 28 min
